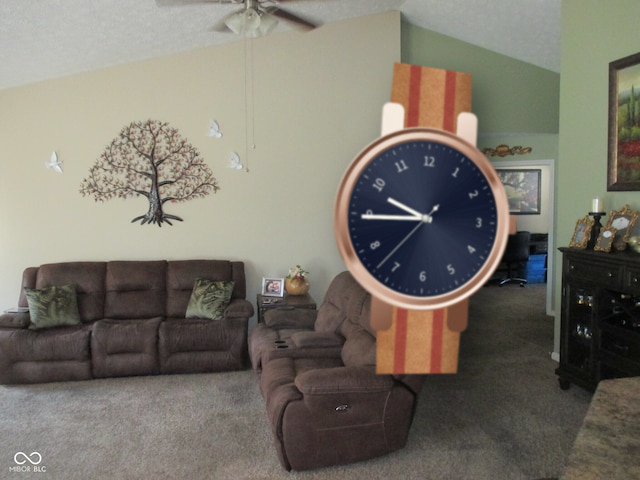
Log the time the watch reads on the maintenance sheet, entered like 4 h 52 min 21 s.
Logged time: 9 h 44 min 37 s
